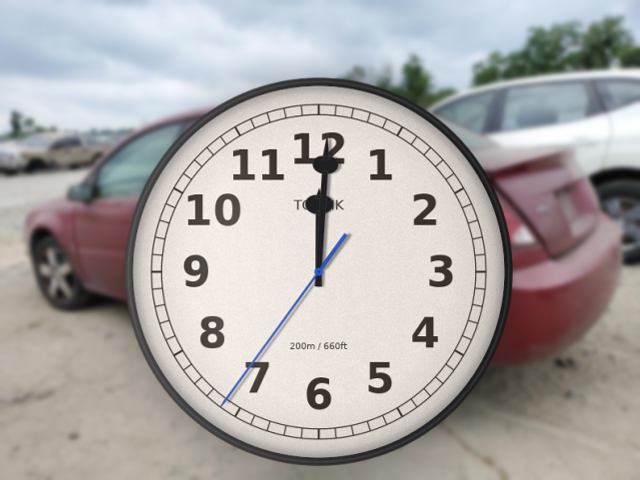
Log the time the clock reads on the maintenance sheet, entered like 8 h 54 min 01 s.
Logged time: 12 h 00 min 36 s
